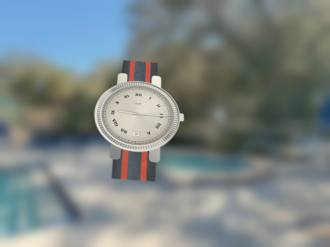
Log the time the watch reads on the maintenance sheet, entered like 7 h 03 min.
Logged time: 9 h 15 min
